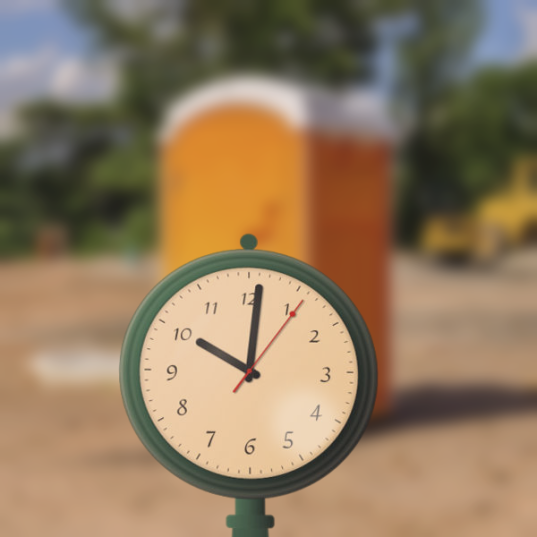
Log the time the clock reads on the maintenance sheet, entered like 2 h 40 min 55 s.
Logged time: 10 h 01 min 06 s
